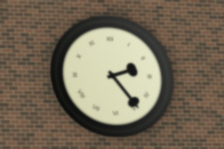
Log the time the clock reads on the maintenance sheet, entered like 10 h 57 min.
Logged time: 2 h 24 min
